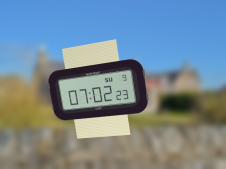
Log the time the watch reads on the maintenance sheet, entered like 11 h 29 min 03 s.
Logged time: 7 h 02 min 23 s
